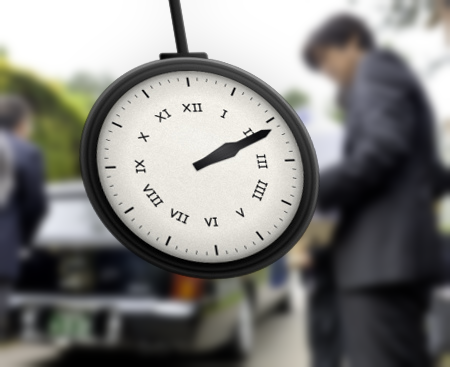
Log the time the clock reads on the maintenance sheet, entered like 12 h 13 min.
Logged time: 2 h 11 min
